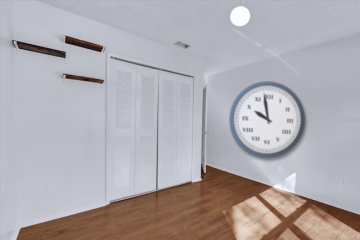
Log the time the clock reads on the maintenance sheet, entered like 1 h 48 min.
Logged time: 9 h 58 min
